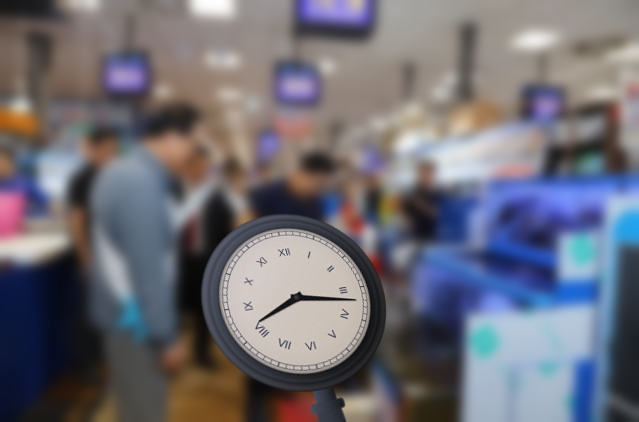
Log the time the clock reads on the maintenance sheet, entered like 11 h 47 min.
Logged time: 8 h 17 min
